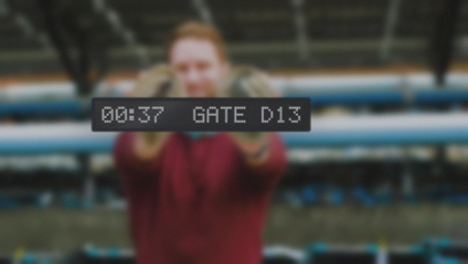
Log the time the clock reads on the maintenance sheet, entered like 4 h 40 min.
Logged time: 0 h 37 min
